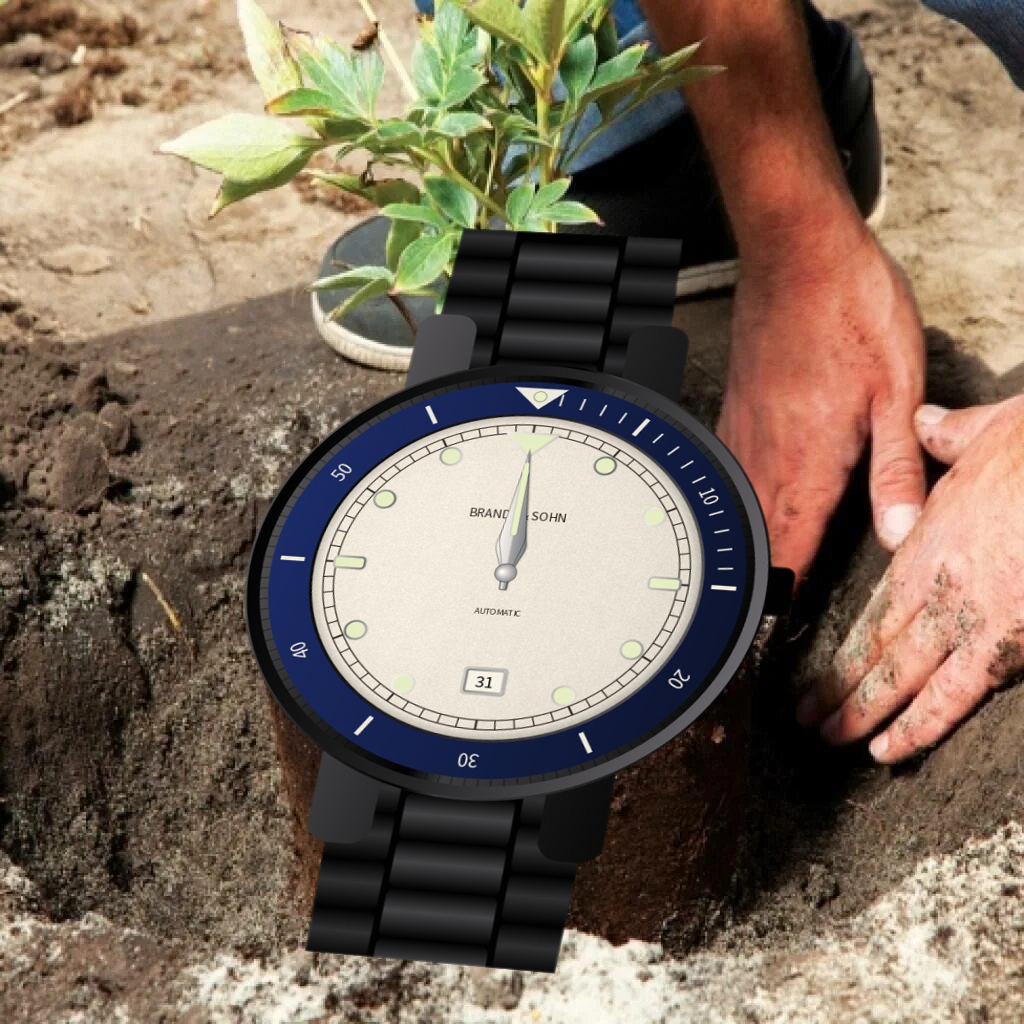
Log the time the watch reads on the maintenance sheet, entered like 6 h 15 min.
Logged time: 12 h 00 min
